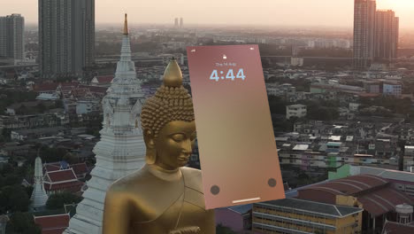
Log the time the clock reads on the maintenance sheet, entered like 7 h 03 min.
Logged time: 4 h 44 min
